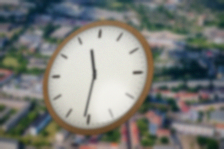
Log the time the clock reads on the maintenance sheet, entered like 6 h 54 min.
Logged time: 11 h 31 min
